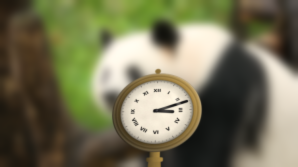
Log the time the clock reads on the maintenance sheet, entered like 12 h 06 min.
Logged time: 3 h 12 min
